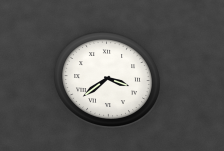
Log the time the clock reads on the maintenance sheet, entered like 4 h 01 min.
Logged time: 3 h 38 min
